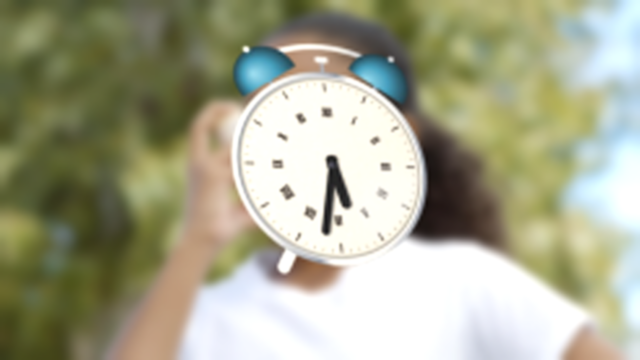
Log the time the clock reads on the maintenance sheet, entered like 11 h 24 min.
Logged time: 5 h 32 min
